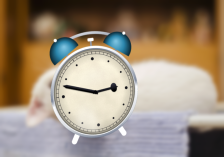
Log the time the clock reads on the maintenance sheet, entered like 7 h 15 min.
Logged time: 2 h 48 min
